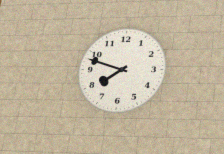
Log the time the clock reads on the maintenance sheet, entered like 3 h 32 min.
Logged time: 7 h 48 min
